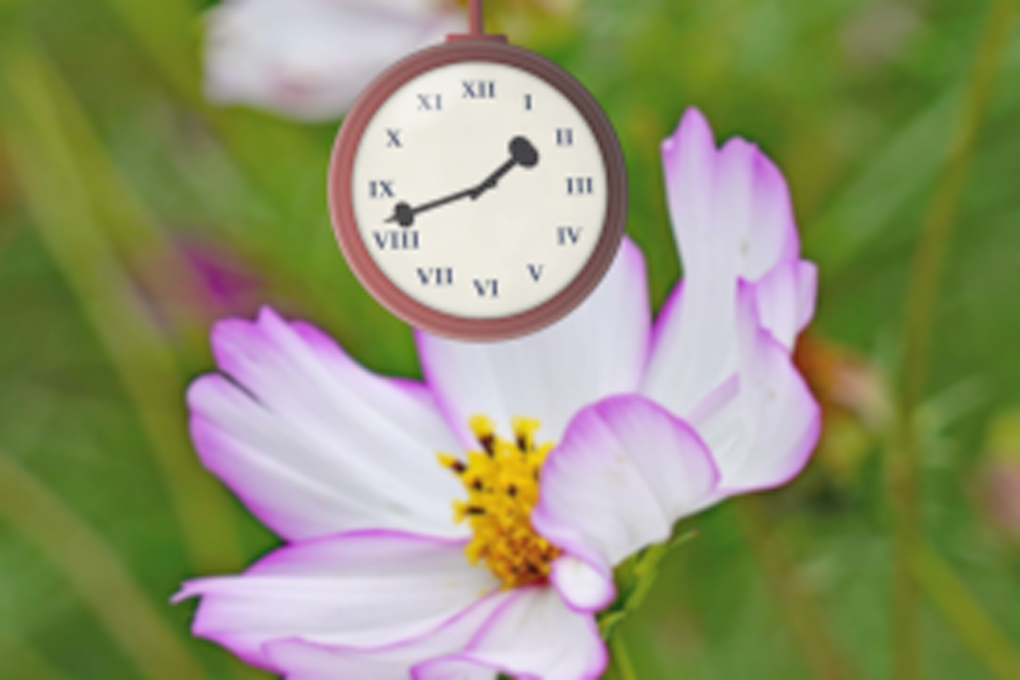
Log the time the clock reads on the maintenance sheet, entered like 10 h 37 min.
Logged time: 1 h 42 min
